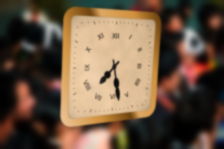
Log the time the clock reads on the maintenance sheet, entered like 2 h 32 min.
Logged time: 7 h 28 min
